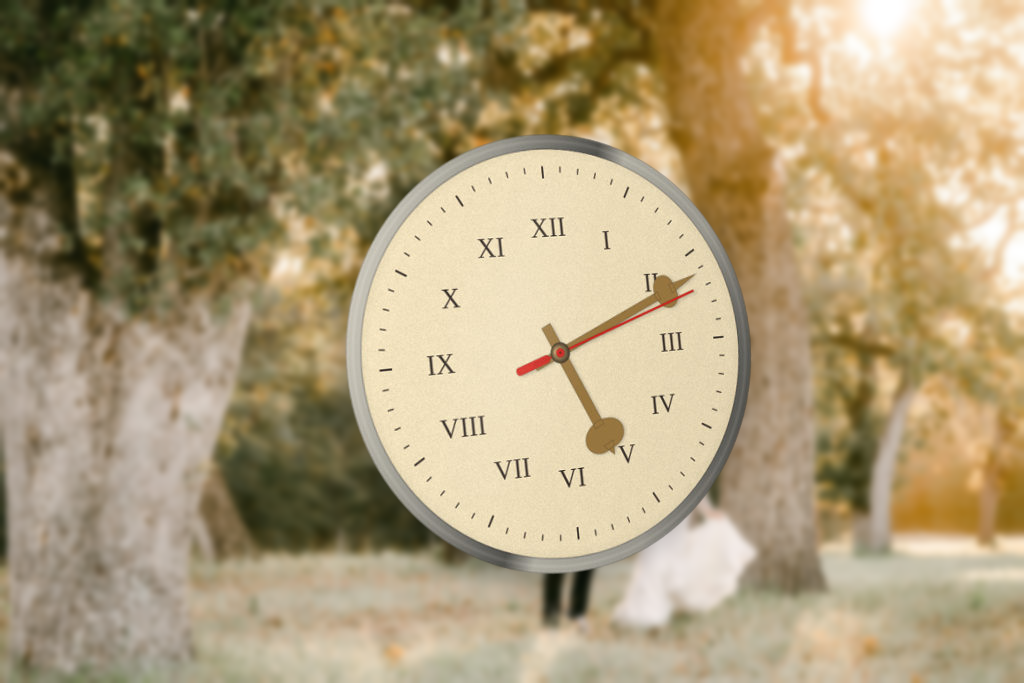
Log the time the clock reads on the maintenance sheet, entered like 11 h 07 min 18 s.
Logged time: 5 h 11 min 12 s
